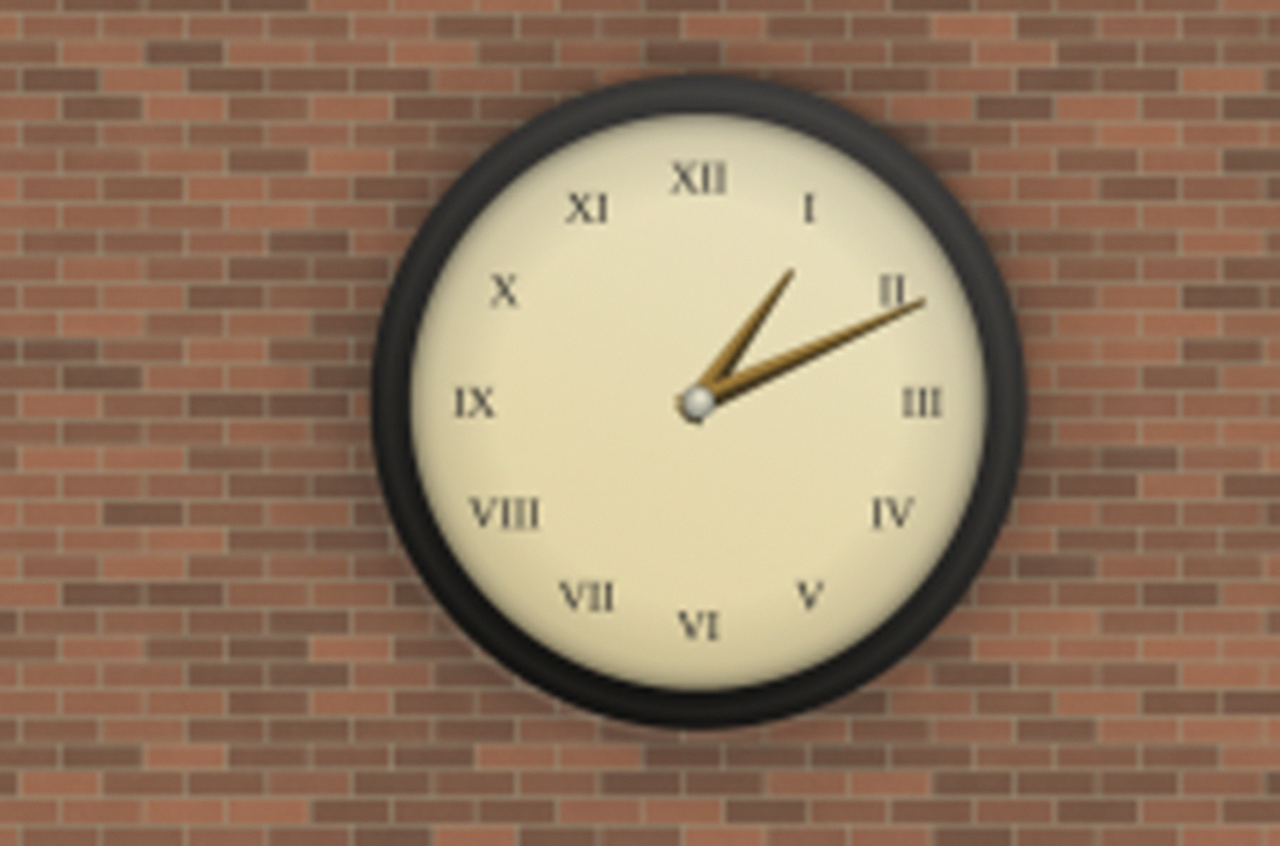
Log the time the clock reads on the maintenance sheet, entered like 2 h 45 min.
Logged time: 1 h 11 min
